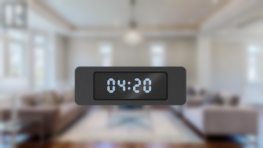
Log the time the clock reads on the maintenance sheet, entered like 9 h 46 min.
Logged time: 4 h 20 min
